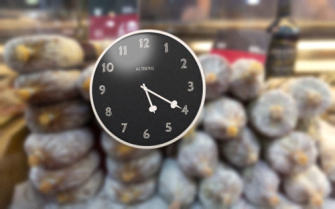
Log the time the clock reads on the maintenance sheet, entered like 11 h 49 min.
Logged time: 5 h 20 min
